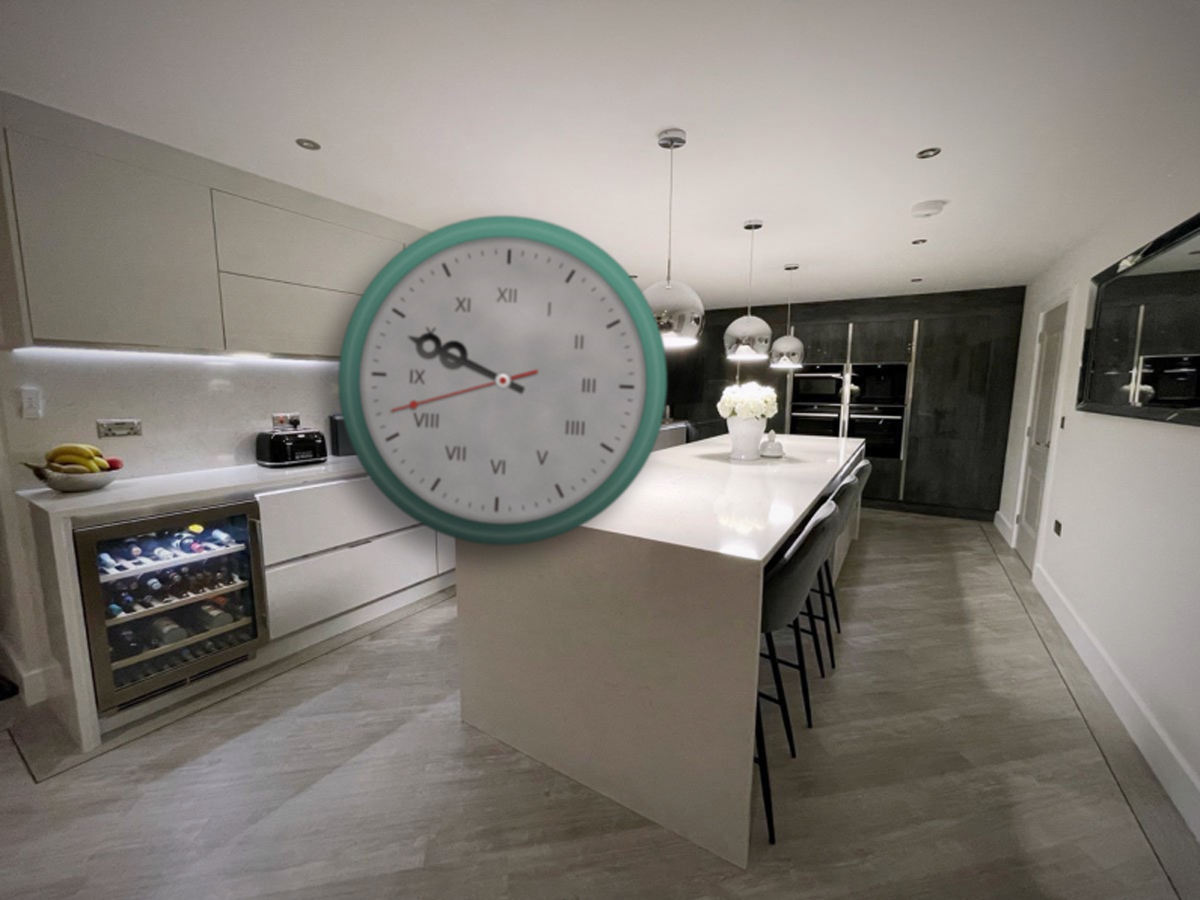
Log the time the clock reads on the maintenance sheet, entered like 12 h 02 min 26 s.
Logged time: 9 h 48 min 42 s
